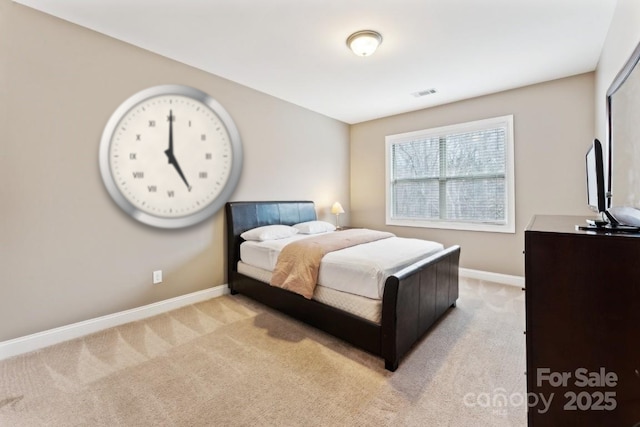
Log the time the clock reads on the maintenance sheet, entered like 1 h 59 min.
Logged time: 5 h 00 min
